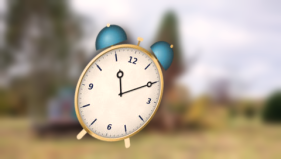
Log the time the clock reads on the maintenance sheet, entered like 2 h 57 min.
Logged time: 11 h 10 min
